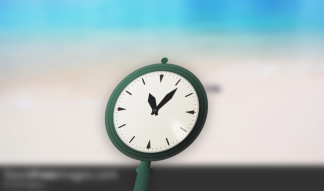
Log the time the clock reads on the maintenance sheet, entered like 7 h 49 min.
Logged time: 11 h 06 min
